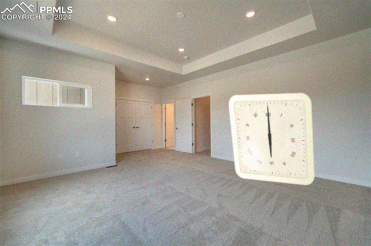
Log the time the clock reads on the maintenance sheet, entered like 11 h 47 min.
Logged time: 6 h 00 min
